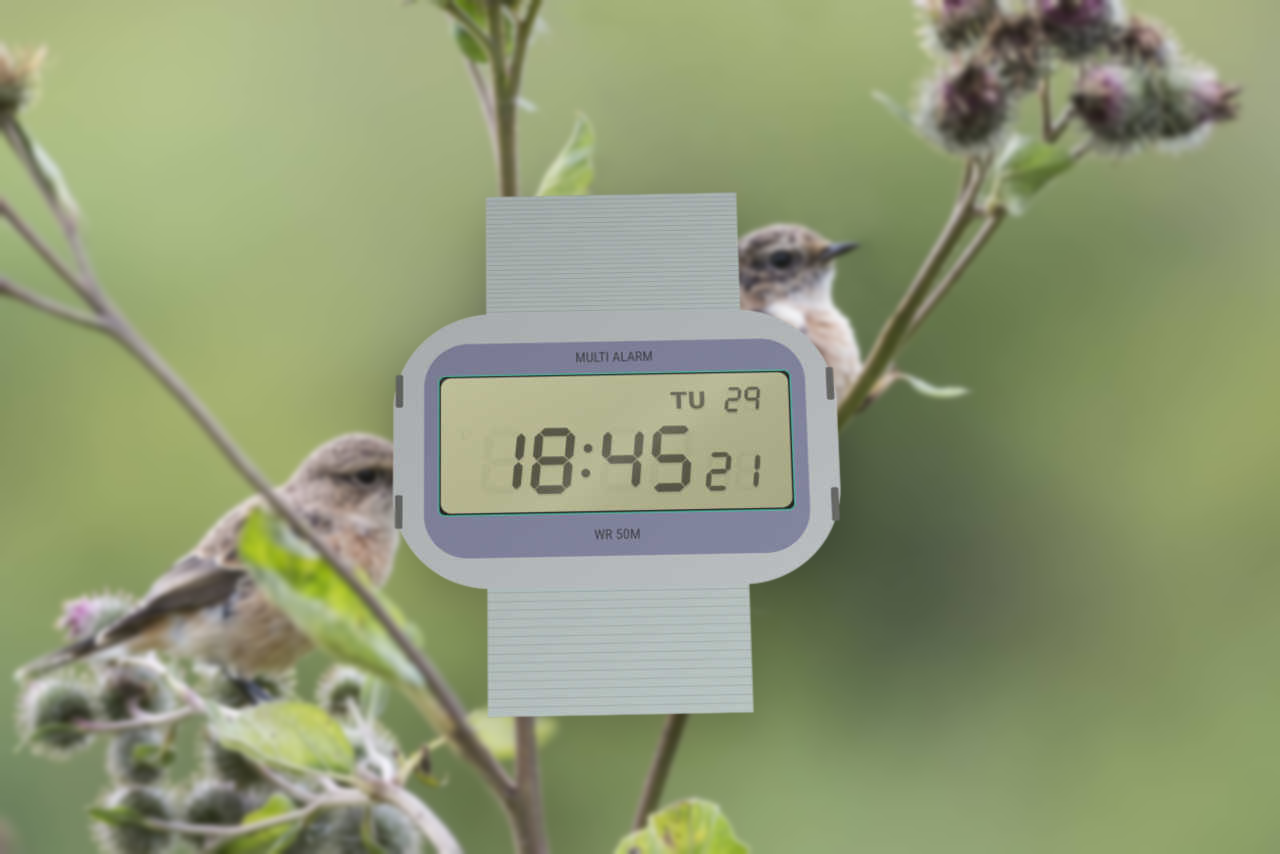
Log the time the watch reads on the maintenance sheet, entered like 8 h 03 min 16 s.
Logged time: 18 h 45 min 21 s
